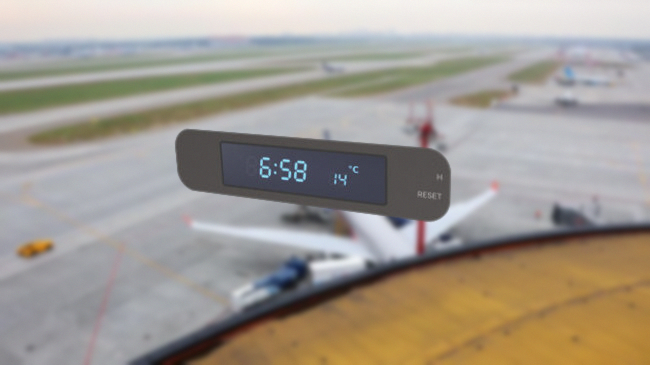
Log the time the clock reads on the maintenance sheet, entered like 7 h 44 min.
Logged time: 6 h 58 min
